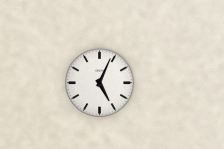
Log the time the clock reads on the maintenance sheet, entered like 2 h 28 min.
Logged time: 5 h 04 min
